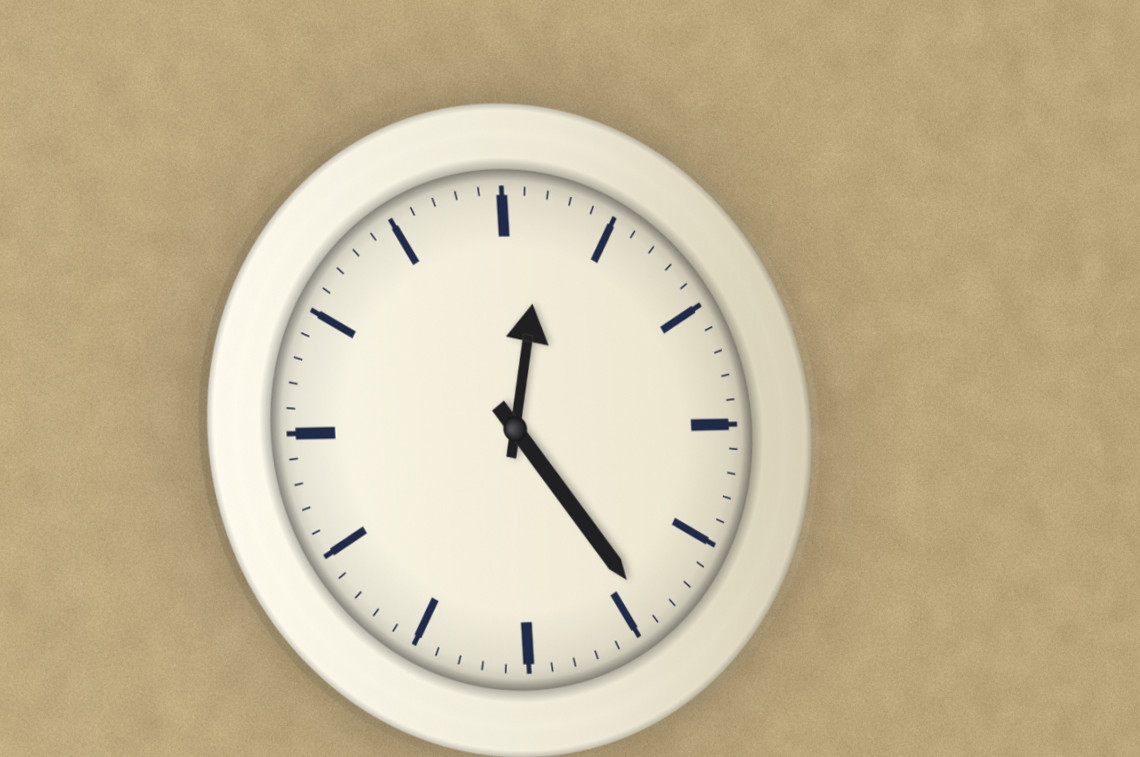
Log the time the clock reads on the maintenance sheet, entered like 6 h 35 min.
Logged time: 12 h 24 min
